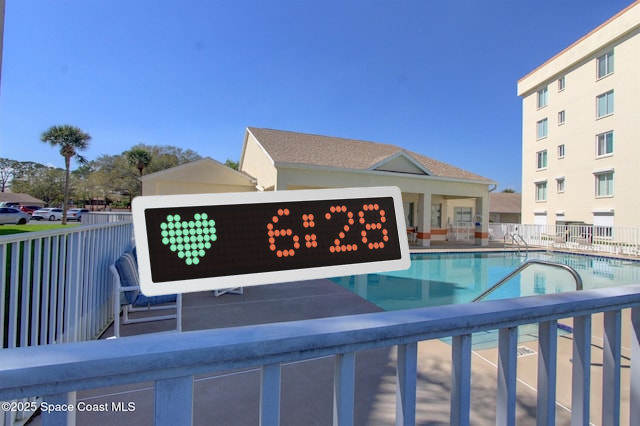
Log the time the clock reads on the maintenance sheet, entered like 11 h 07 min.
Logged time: 6 h 28 min
